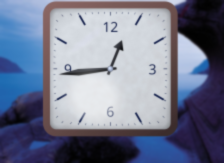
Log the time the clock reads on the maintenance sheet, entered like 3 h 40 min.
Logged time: 12 h 44 min
